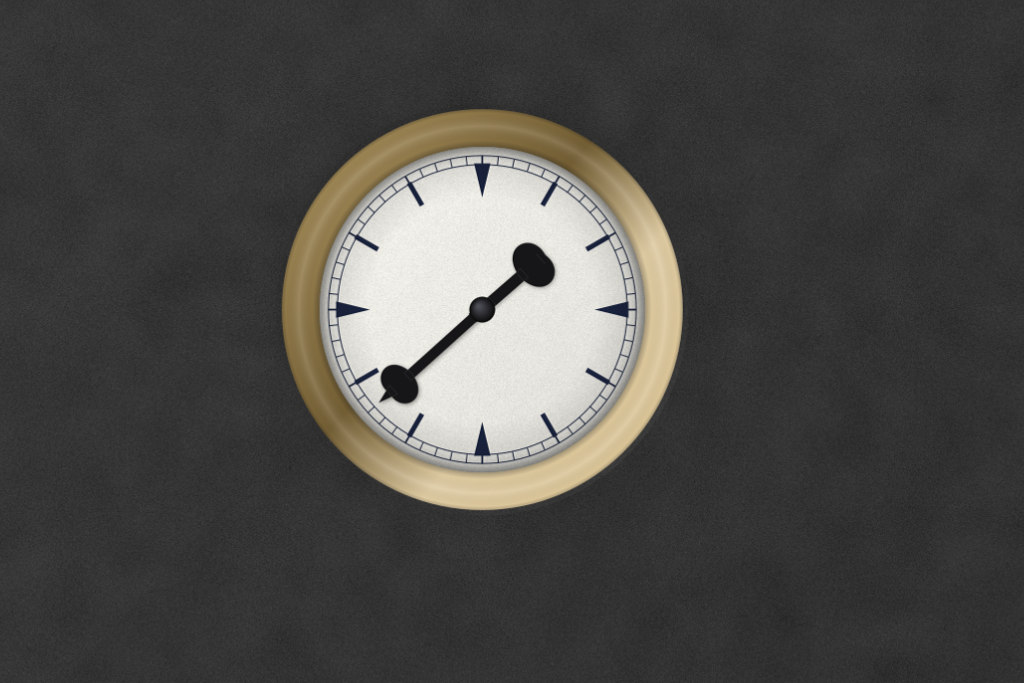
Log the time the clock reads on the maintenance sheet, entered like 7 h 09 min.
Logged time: 1 h 38 min
